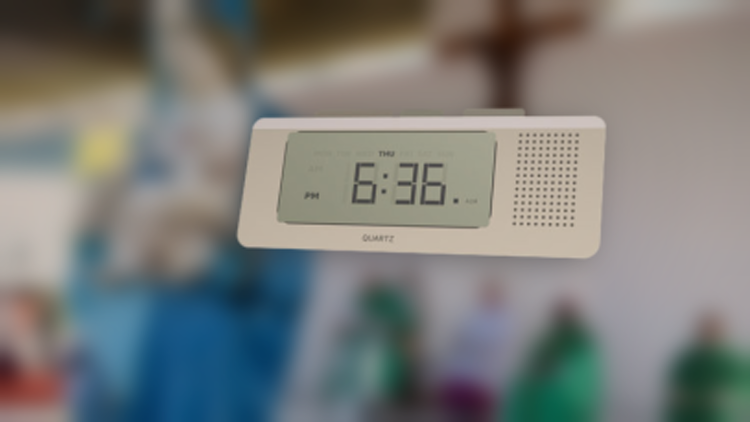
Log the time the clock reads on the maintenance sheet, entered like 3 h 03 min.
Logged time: 6 h 36 min
